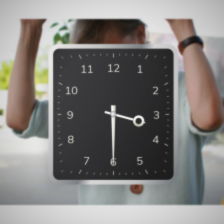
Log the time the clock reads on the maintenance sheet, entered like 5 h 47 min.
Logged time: 3 h 30 min
